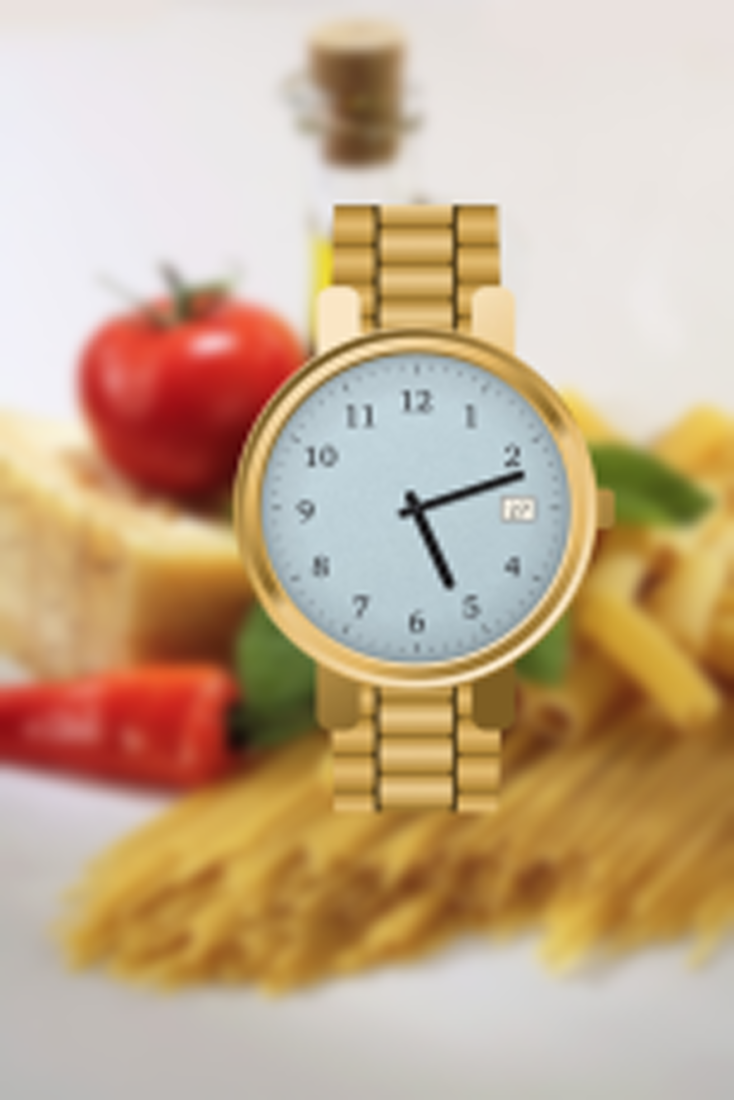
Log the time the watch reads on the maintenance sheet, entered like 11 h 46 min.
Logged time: 5 h 12 min
